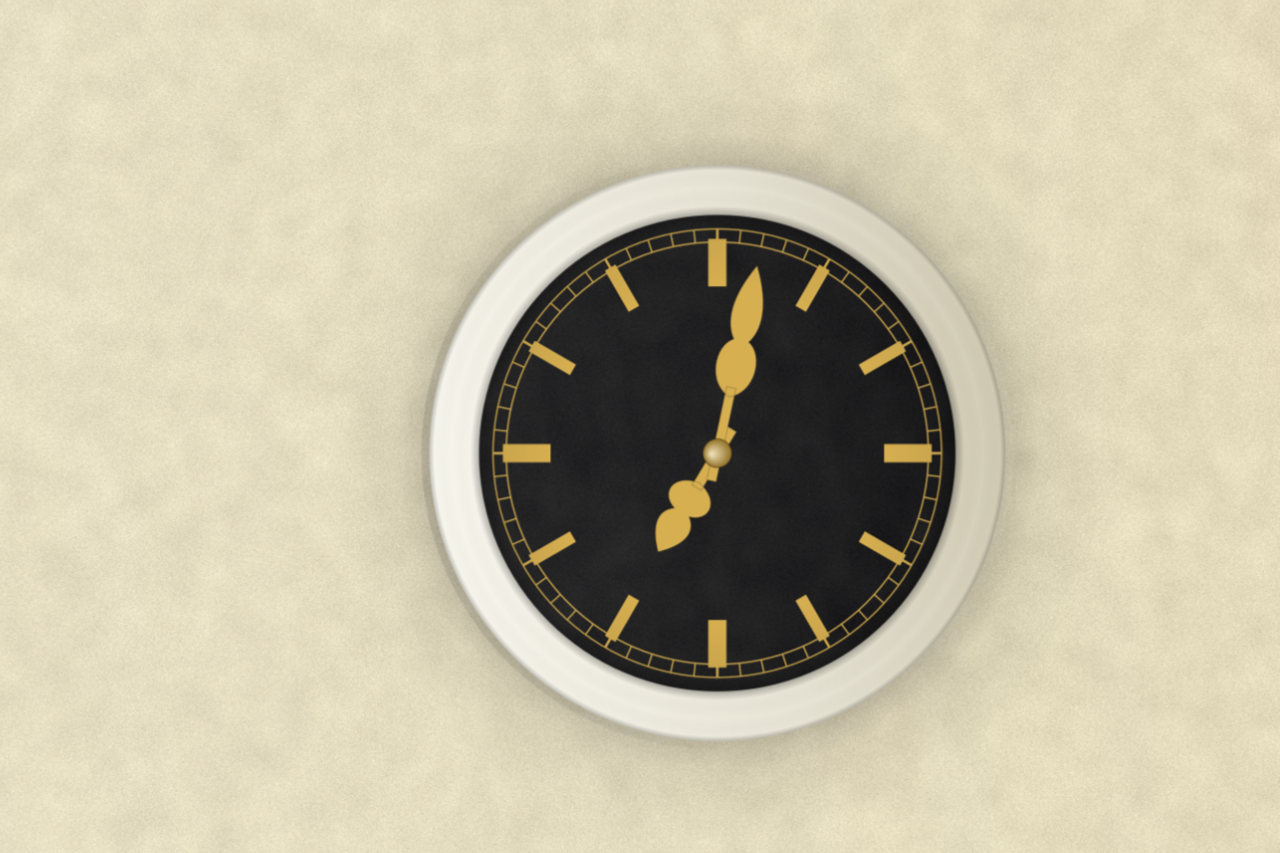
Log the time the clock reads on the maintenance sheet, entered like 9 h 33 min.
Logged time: 7 h 02 min
